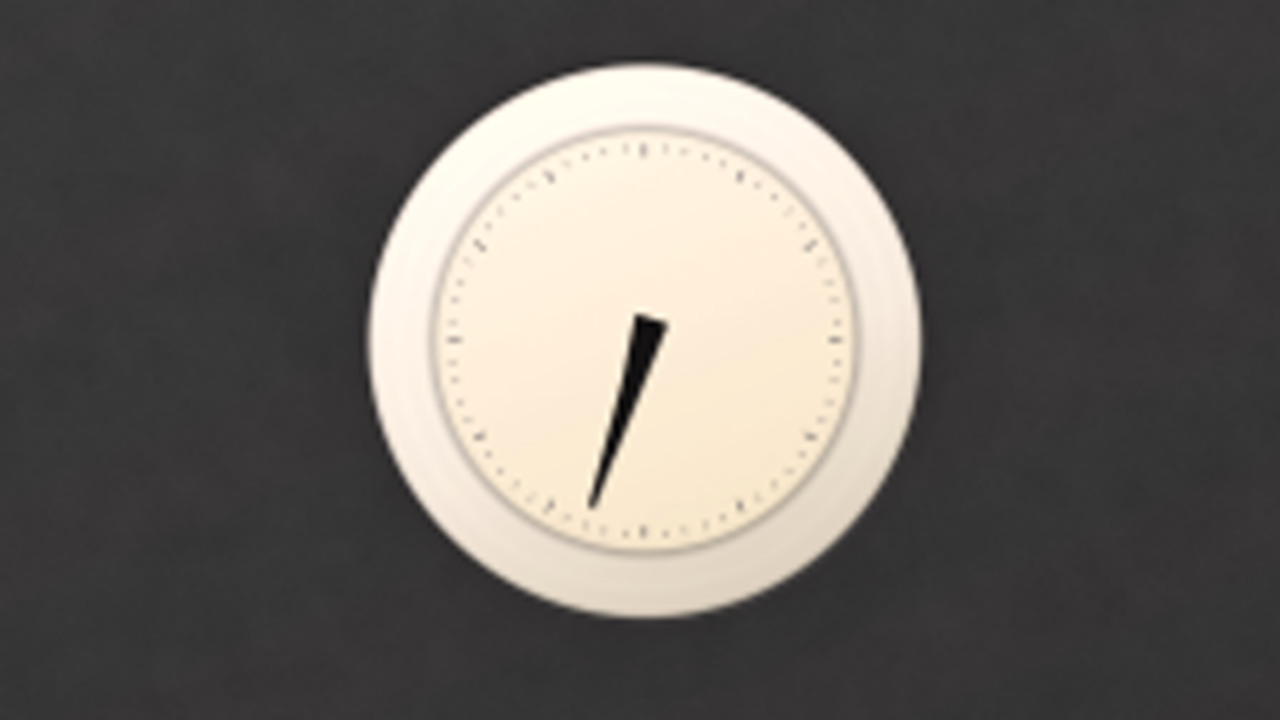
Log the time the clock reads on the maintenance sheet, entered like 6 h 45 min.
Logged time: 6 h 33 min
